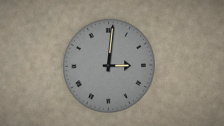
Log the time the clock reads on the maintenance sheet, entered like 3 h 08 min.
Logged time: 3 h 01 min
